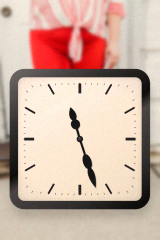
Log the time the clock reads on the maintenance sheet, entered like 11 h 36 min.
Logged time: 11 h 27 min
